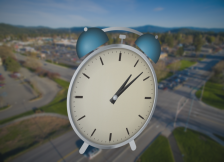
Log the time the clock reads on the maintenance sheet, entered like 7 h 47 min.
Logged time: 1 h 08 min
